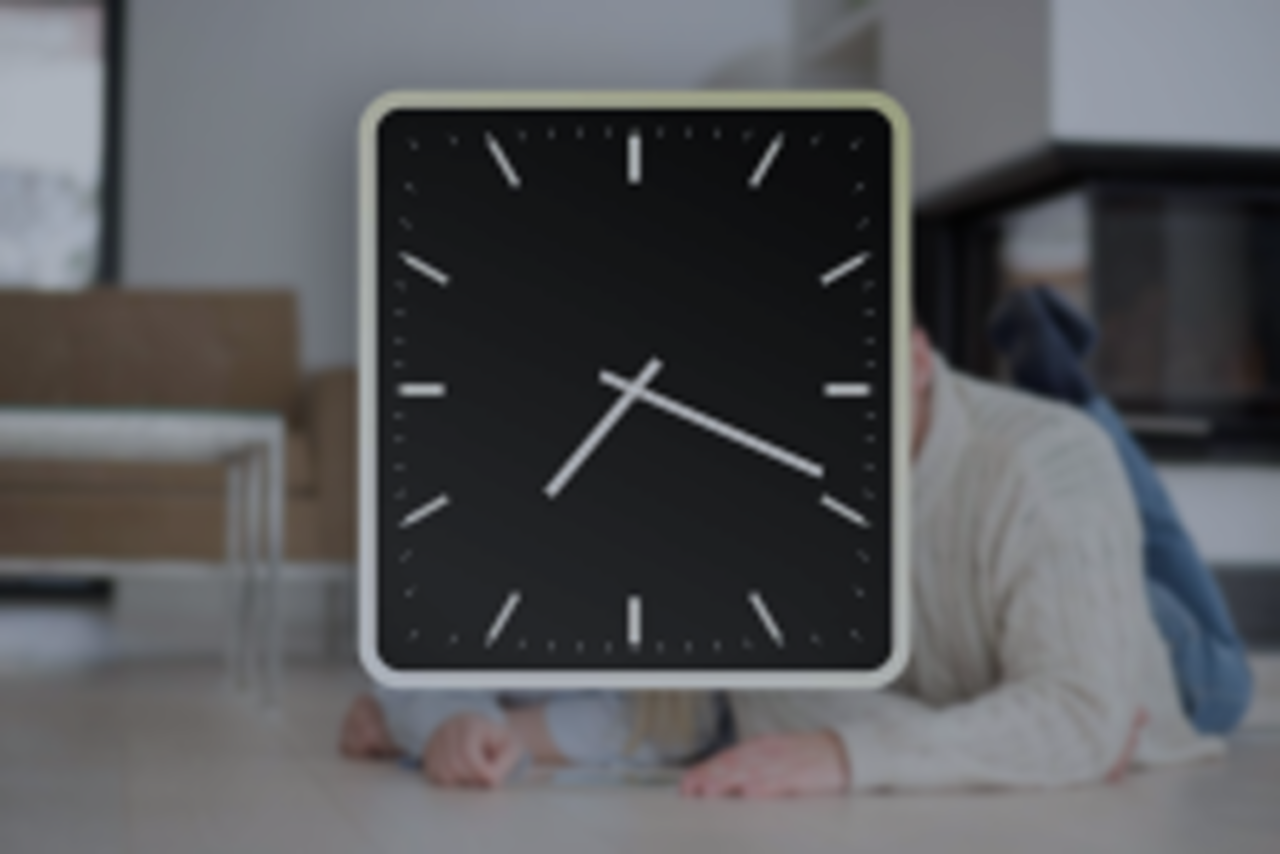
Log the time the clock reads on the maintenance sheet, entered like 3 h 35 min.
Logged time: 7 h 19 min
